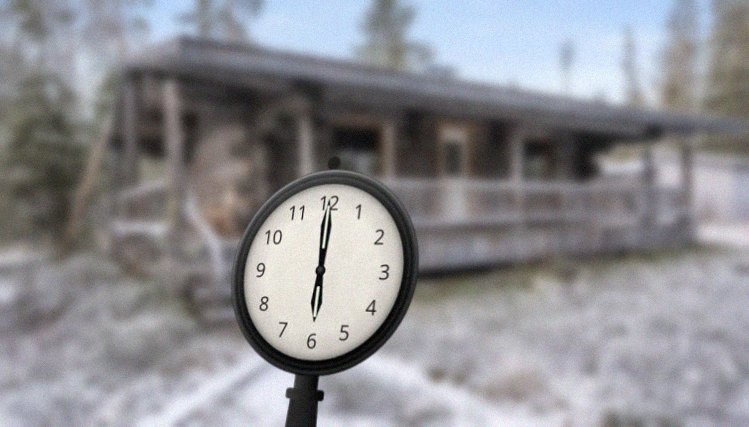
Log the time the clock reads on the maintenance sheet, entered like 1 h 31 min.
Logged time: 6 h 00 min
